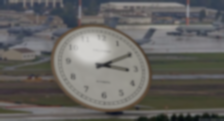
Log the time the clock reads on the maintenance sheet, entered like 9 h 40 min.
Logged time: 3 h 10 min
